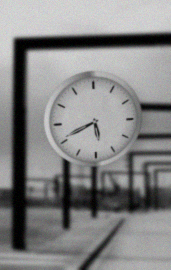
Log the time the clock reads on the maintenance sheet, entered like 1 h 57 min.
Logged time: 5 h 41 min
